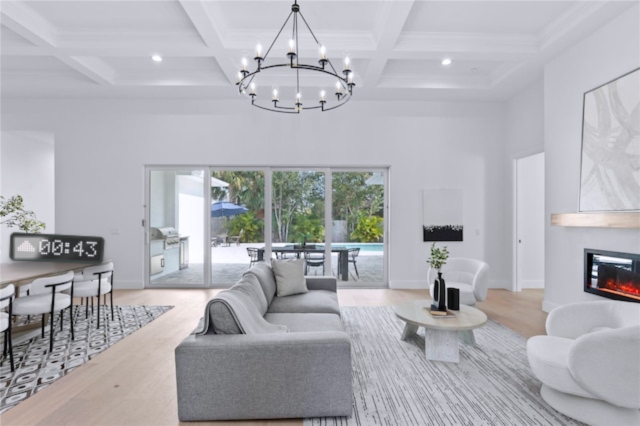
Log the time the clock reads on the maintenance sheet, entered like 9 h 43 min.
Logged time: 0 h 43 min
